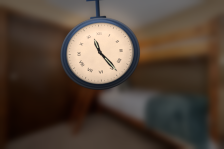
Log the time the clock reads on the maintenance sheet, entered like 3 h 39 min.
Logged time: 11 h 24 min
